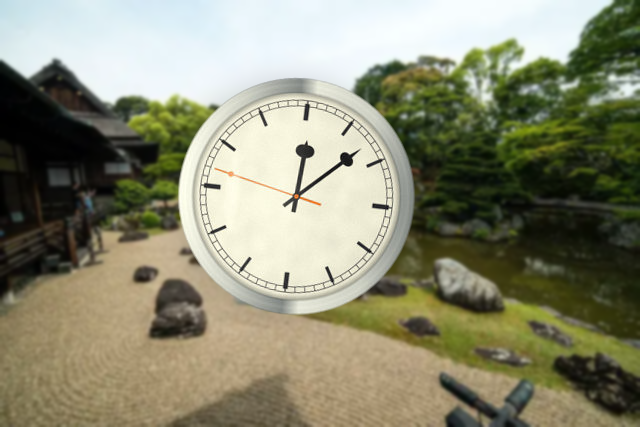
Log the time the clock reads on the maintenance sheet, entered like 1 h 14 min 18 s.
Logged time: 12 h 07 min 47 s
